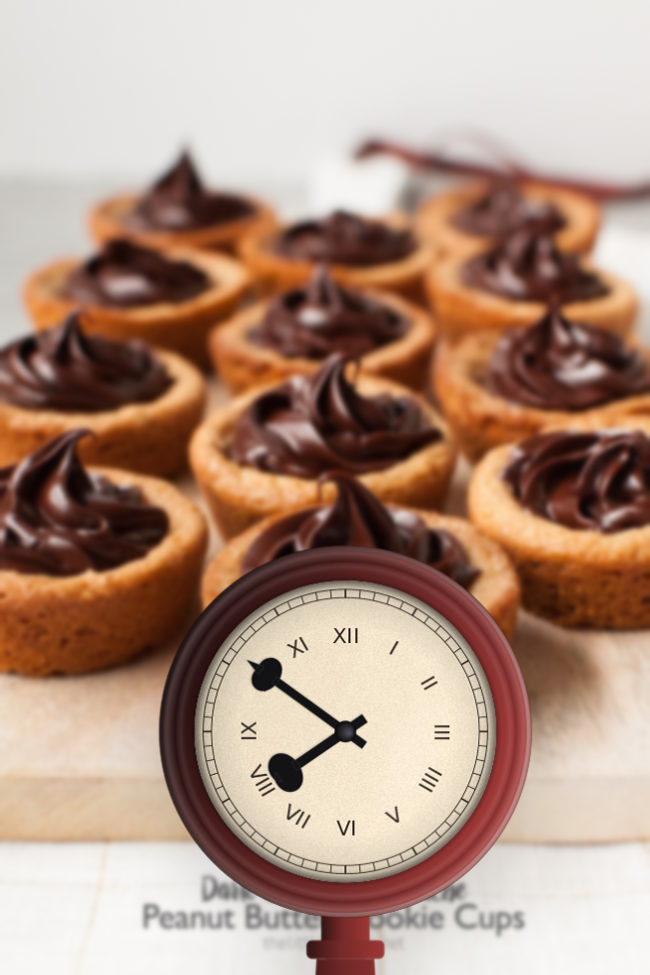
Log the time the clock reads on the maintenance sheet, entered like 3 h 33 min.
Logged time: 7 h 51 min
